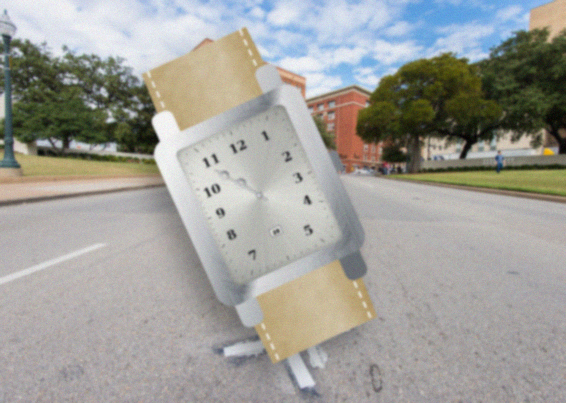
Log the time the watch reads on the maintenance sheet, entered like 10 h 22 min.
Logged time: 10 h 54 min
